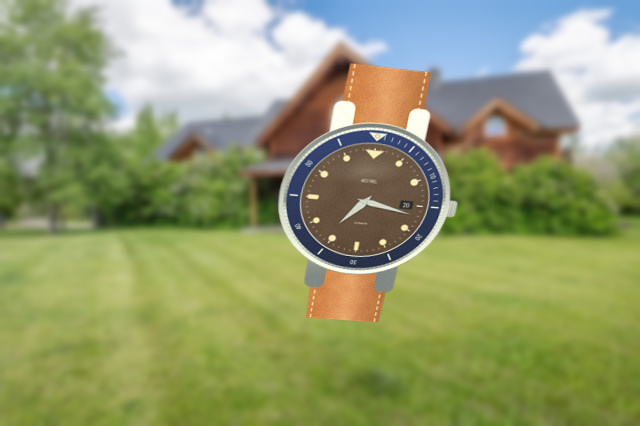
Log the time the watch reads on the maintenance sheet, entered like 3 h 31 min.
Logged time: 7 h 17 min
